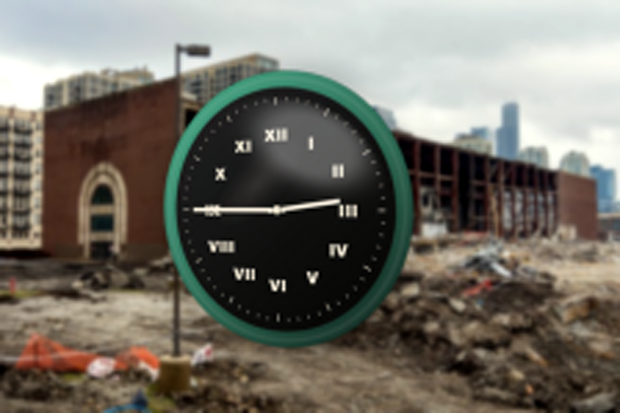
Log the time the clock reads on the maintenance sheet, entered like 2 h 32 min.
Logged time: 2 h 45 min
